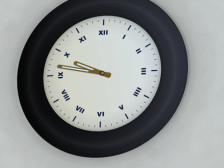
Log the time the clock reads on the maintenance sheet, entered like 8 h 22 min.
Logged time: 9 h 47 min
